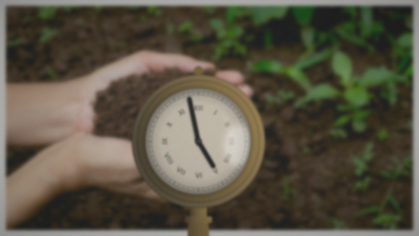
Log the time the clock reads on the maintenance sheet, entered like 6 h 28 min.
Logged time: 4 h 58 min
